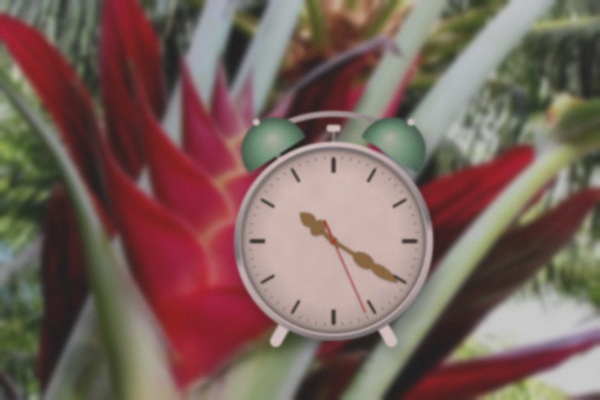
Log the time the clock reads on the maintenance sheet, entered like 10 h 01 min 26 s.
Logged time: 10 h 20 min 26 s
